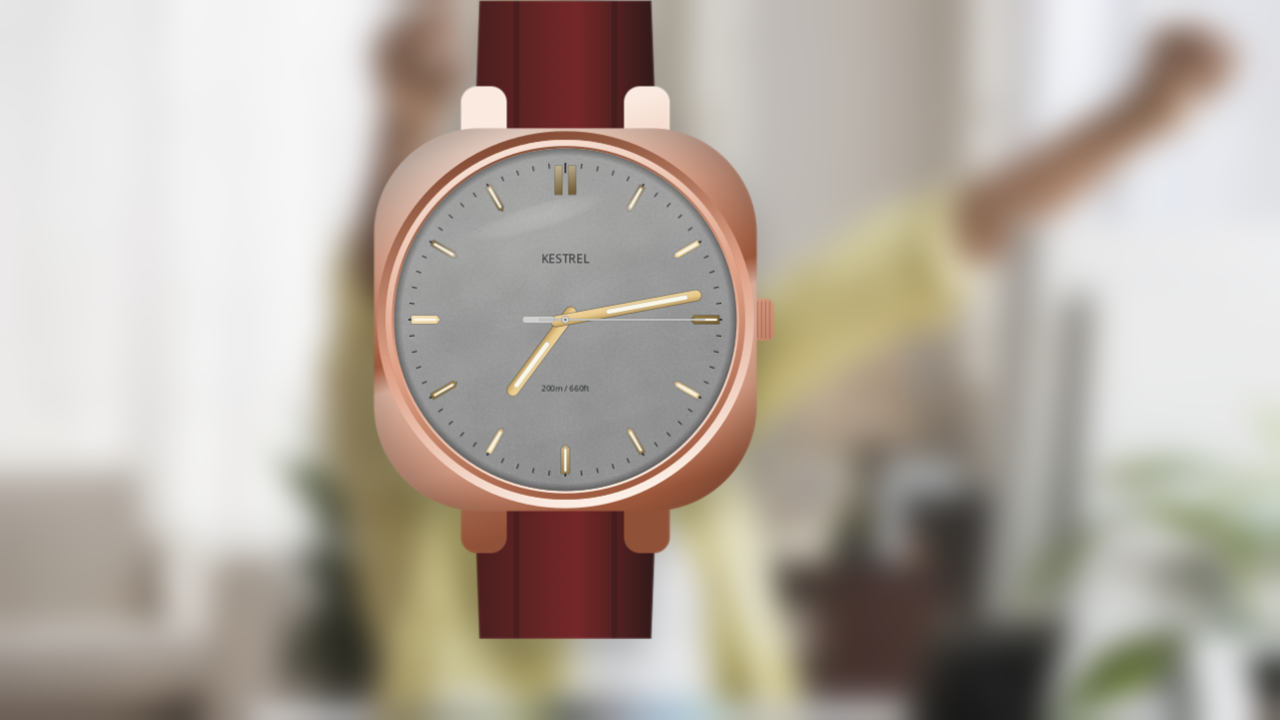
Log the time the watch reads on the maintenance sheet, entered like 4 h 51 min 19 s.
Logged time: 7 h 13 min 15 s
